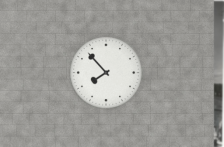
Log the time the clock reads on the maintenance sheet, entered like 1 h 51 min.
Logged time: 7 h 53 min
